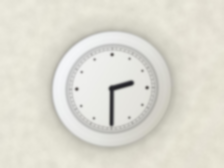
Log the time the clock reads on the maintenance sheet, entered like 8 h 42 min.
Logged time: 2 h 30 min
